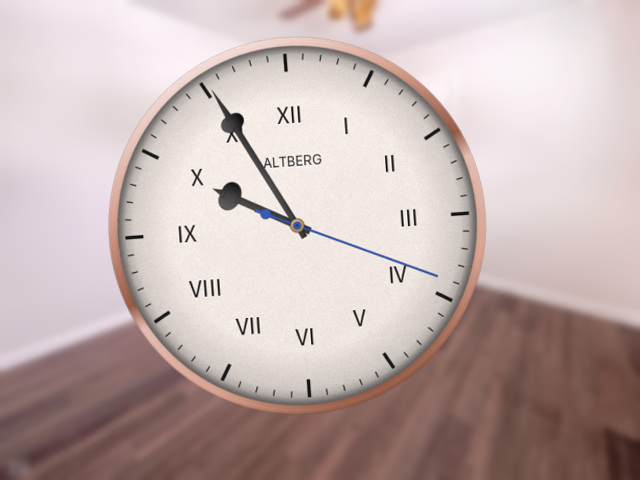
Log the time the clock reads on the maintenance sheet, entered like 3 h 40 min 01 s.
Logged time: 9 h 55 min 19 s
